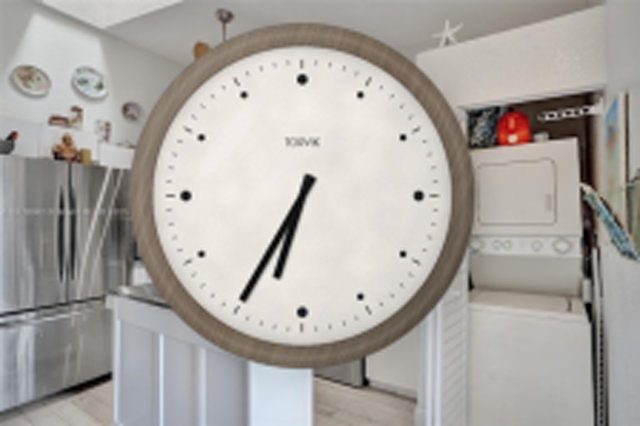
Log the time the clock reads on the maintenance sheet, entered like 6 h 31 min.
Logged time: 6 h 35 min
